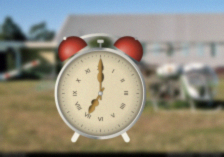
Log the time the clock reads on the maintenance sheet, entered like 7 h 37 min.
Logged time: 7 h 00 min
